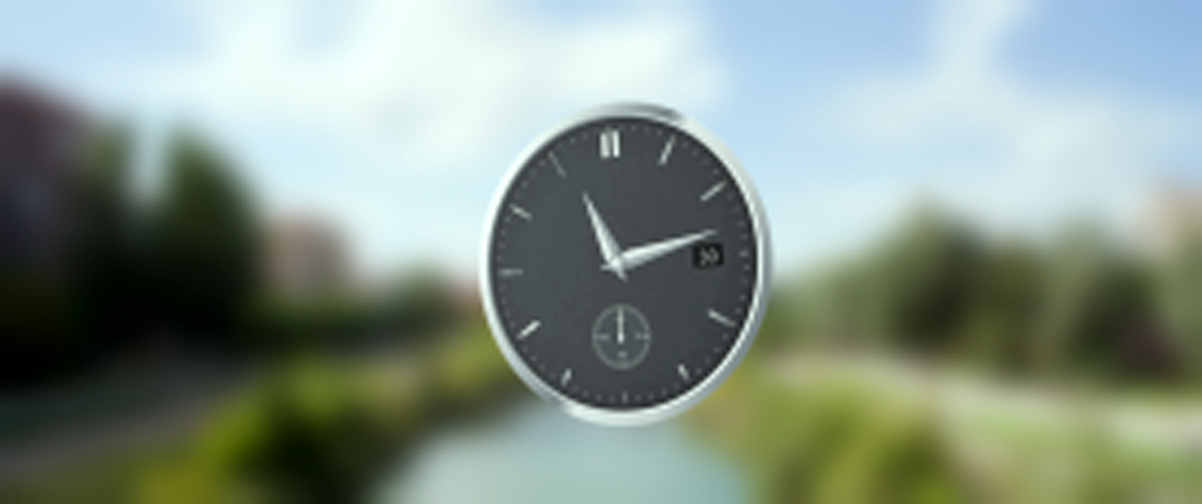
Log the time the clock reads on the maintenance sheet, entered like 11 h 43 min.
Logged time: 11 h 13 min
